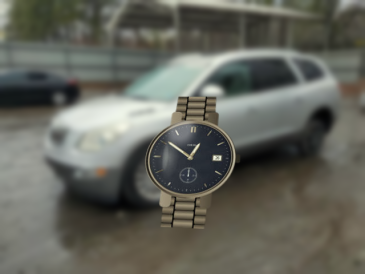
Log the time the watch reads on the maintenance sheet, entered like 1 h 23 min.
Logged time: 12 h 51 min
